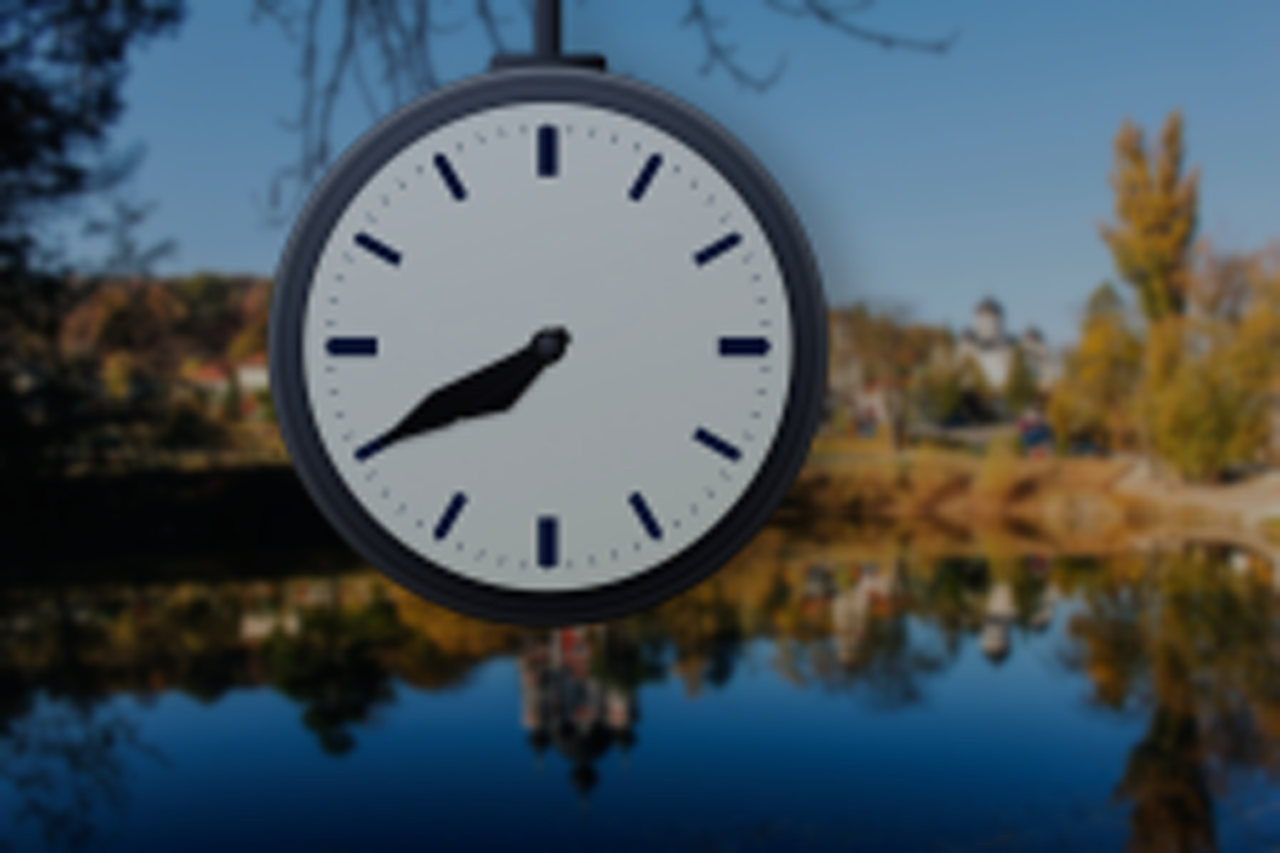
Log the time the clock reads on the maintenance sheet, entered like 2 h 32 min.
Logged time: 7 h 40 min
